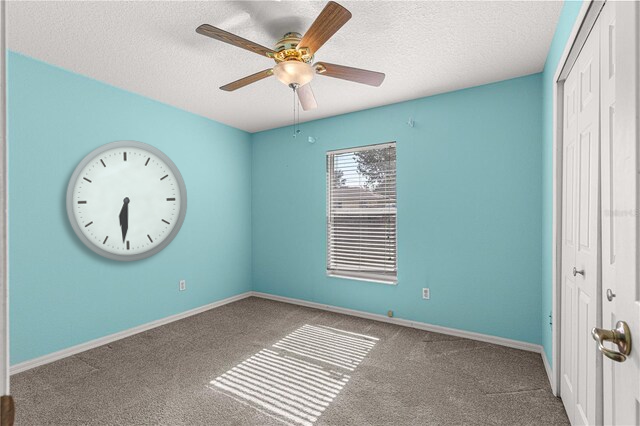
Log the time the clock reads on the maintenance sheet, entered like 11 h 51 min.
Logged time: 6 h 31 min
